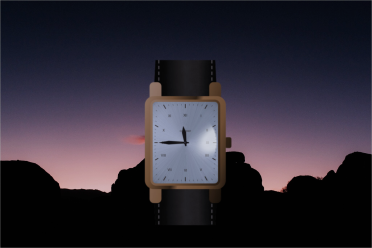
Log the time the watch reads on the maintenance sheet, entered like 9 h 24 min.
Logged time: 11 h 45 min
